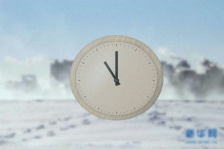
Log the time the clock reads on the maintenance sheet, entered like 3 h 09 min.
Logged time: 11 h 00 min
